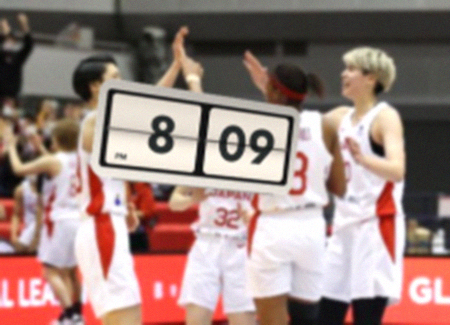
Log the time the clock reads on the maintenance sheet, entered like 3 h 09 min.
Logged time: 8 h 09 min
